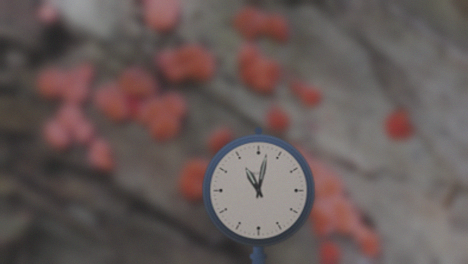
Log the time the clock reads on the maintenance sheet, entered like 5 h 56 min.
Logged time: 11 h 02 min
